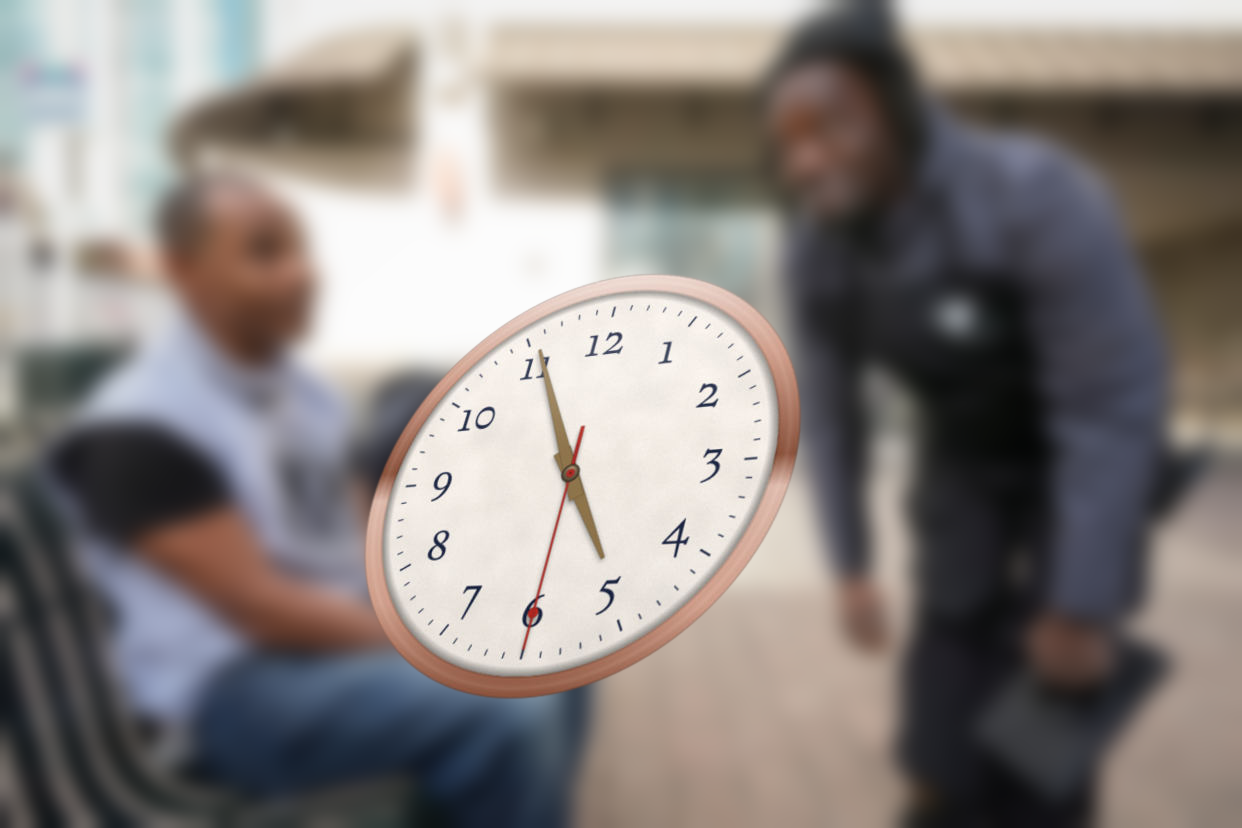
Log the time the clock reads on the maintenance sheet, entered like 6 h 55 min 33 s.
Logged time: 4 h 55 min 30 s
